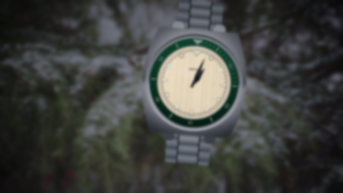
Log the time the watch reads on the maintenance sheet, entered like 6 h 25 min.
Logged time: 1 h 03 min
